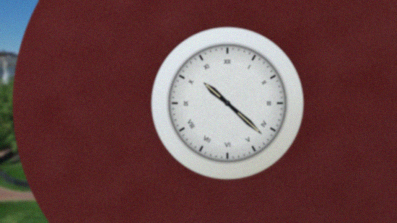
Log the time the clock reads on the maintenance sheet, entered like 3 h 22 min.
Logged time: 10 h 22 min
